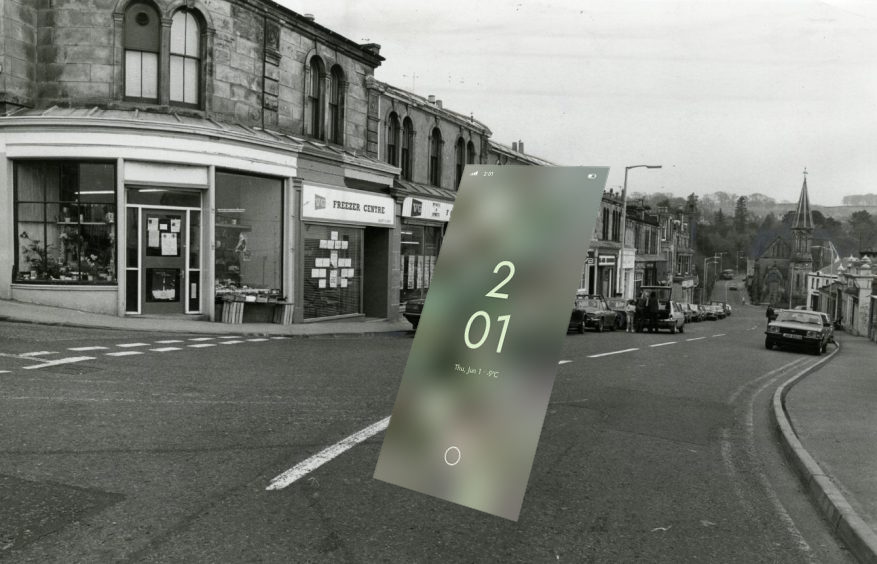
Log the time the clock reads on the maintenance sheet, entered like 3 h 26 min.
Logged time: 2 h 01 min
